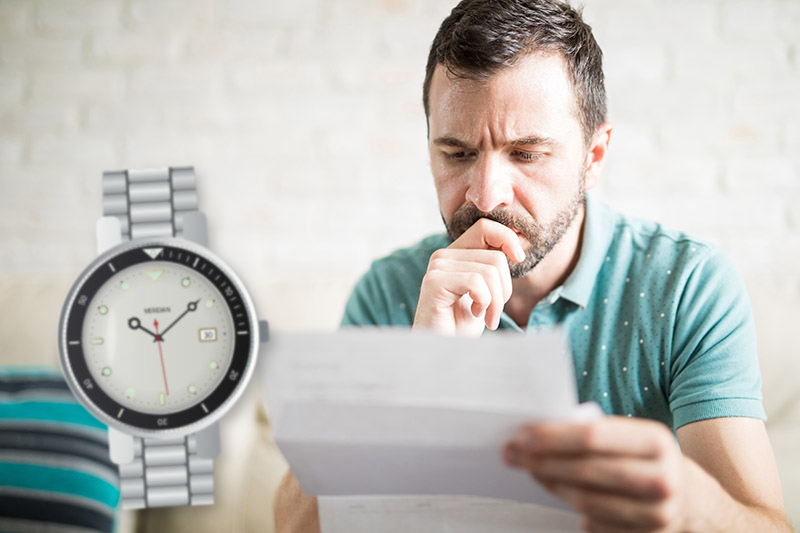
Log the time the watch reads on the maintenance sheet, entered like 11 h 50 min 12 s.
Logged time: 10 h 08 min 29 s
